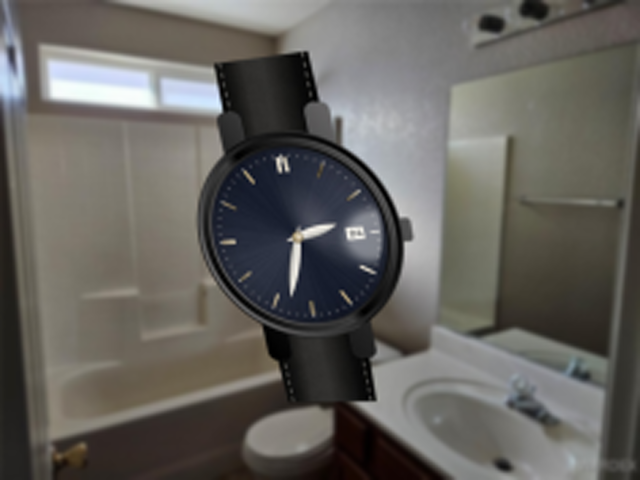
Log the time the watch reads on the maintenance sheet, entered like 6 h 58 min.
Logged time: 2 h 33 min
